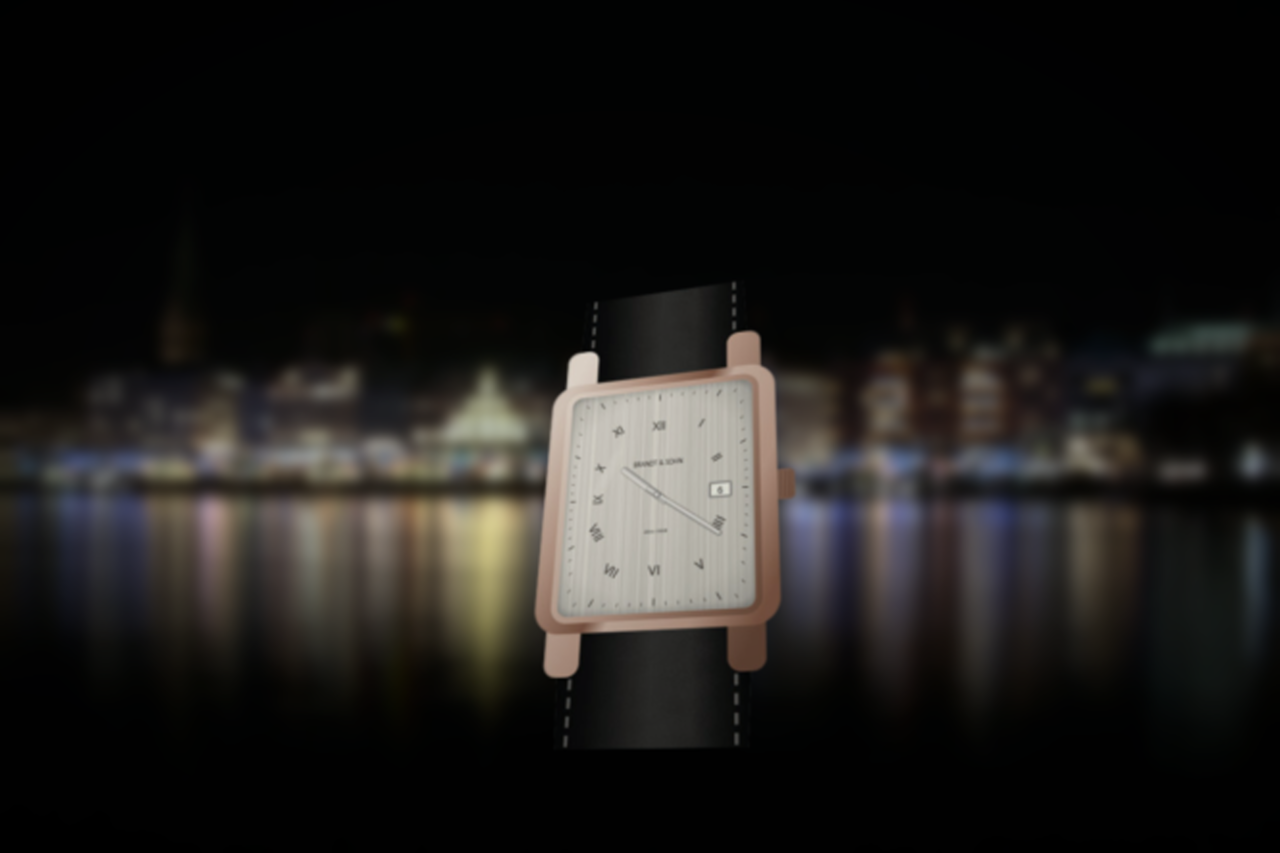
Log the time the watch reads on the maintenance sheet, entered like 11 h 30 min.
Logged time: 10 h 21 min
